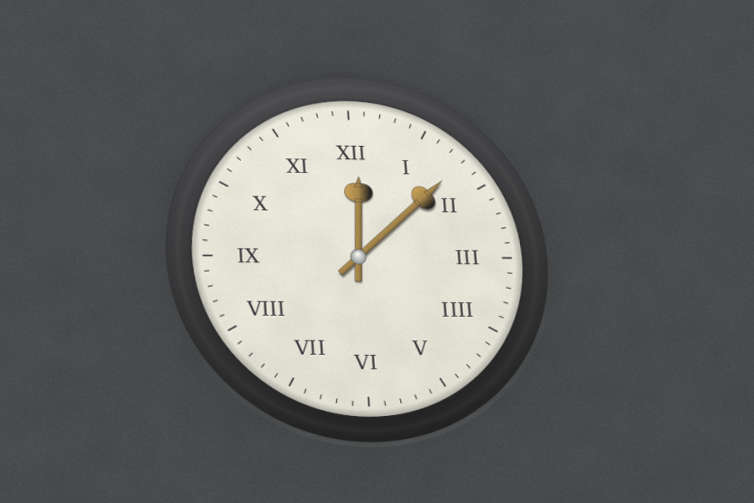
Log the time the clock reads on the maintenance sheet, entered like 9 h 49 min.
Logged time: 12 h 08 min
